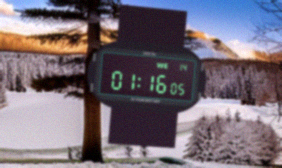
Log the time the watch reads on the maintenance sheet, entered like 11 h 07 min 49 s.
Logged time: 1 h 16 min 05 s
